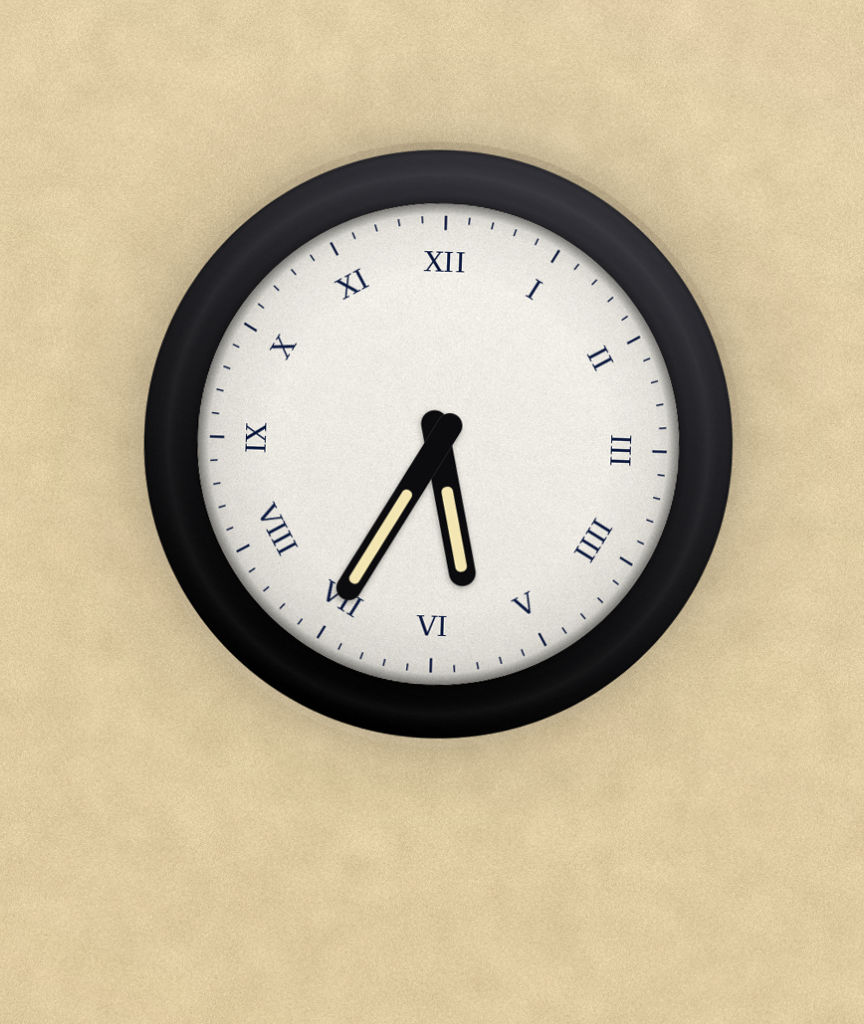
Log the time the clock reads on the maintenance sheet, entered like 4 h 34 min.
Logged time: 5 h 35 min
